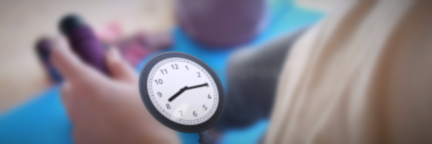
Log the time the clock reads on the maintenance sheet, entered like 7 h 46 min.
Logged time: 8 h 15 min
